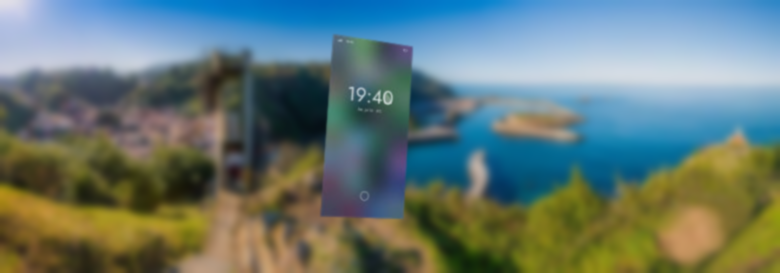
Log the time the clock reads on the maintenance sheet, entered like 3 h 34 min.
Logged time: 19 h 40 min
